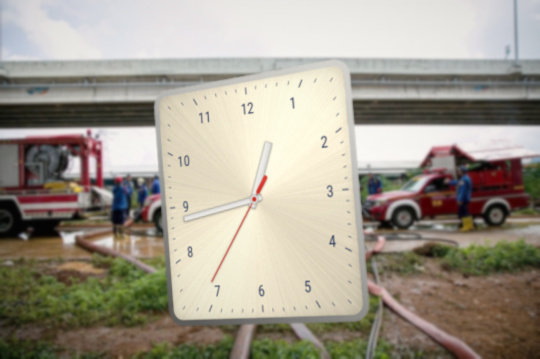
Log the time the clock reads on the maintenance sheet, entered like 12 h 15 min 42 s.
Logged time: 12 h 43 min 36 s
